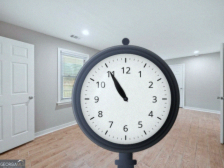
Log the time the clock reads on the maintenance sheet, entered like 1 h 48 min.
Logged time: 10 h 55 min
